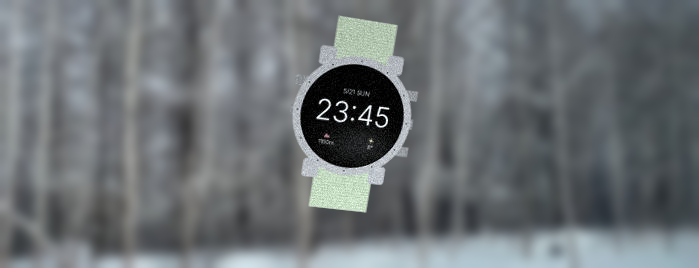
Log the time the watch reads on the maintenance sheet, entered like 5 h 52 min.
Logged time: 23 h 45 min
